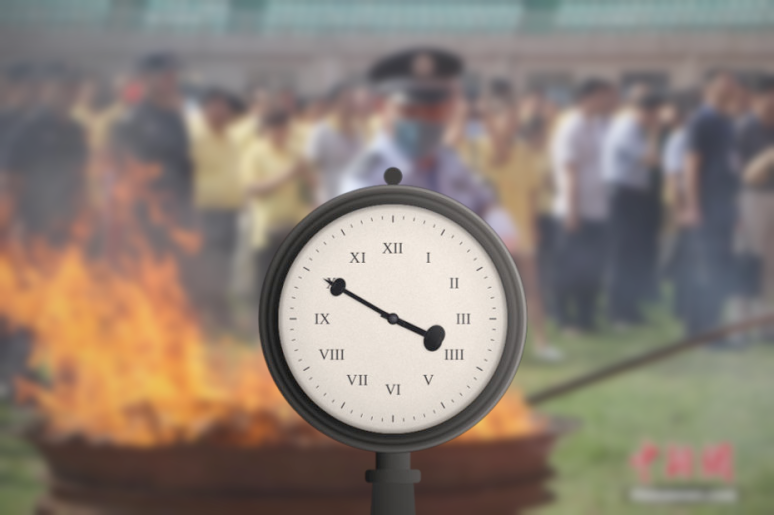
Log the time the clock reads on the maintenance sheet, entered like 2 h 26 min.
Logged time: 3 h 50 min
